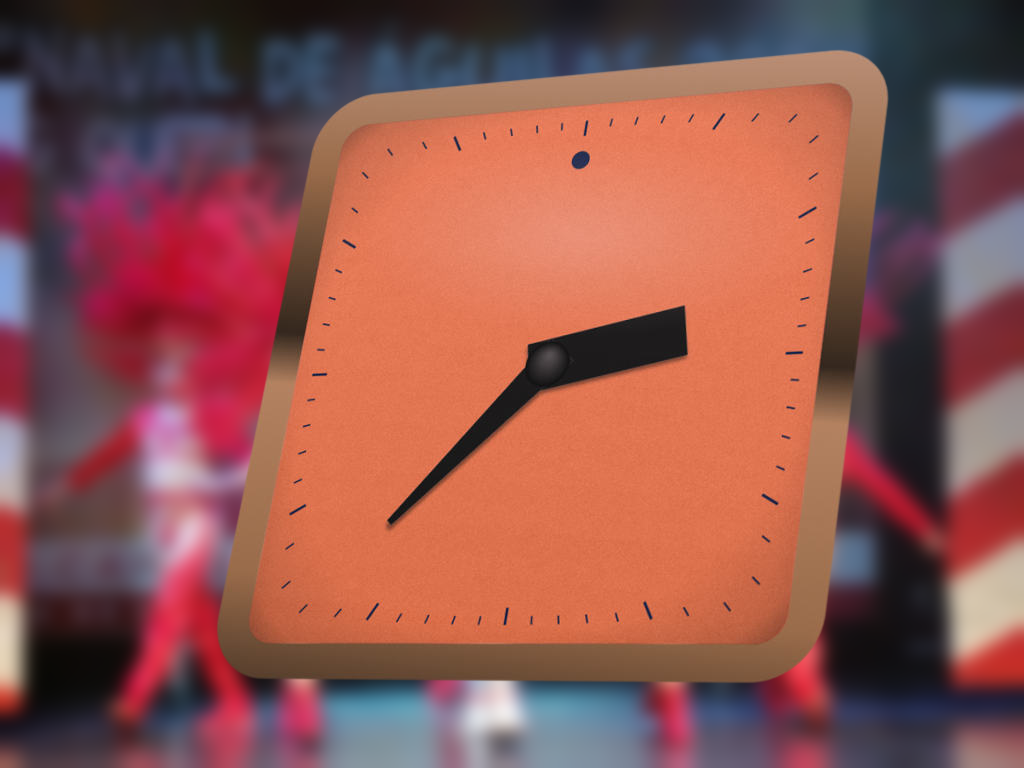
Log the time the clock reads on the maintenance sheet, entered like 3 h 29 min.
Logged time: 2 h 37 min
